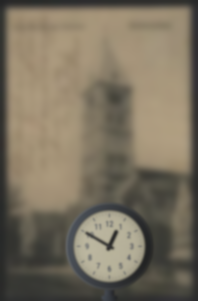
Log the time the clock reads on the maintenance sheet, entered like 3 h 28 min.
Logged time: 12 h 50 min
